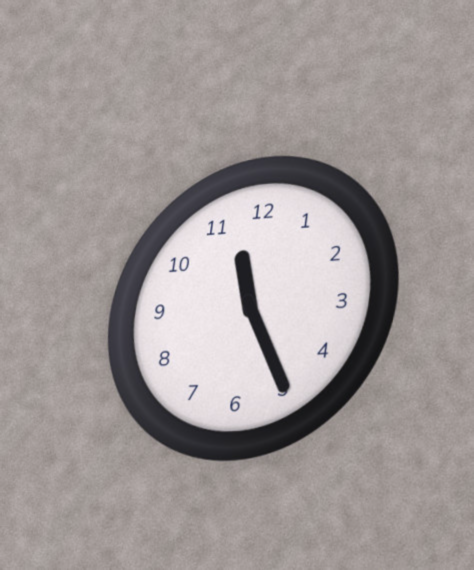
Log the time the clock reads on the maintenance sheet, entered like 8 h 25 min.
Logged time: 11 h 25 min
